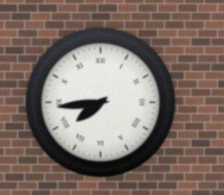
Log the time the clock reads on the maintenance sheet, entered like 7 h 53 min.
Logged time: 7 h 44 min
